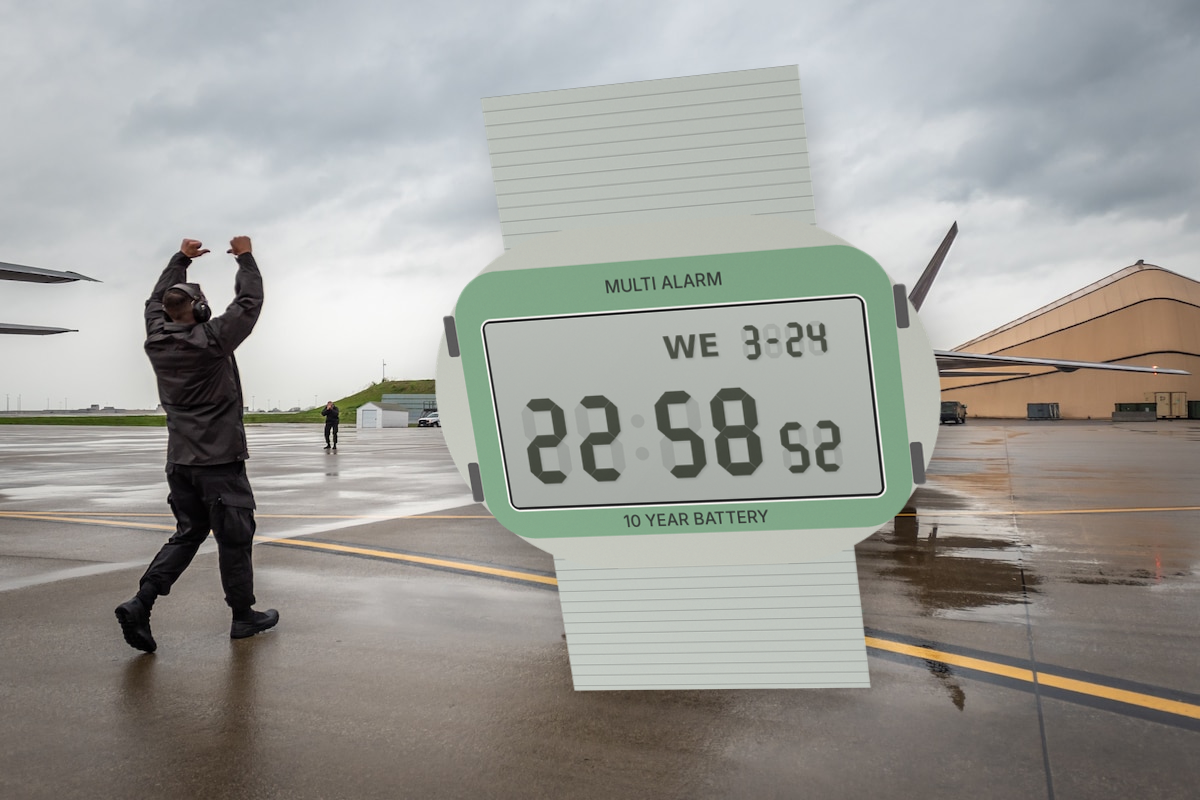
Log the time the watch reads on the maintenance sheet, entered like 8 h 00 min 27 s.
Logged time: 22 h 58 min 52 s
